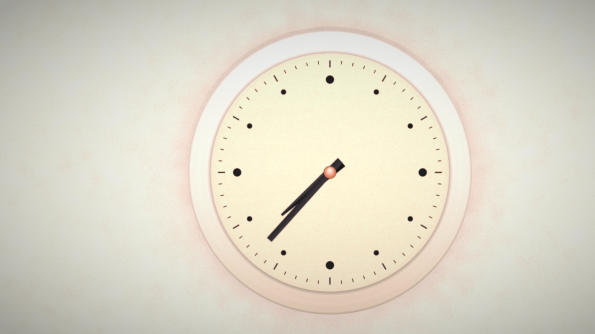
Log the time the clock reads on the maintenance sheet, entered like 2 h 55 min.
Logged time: 7 h 37 min
